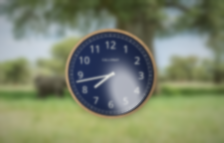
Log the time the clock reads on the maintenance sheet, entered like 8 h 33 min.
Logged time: 7 h 43 min
